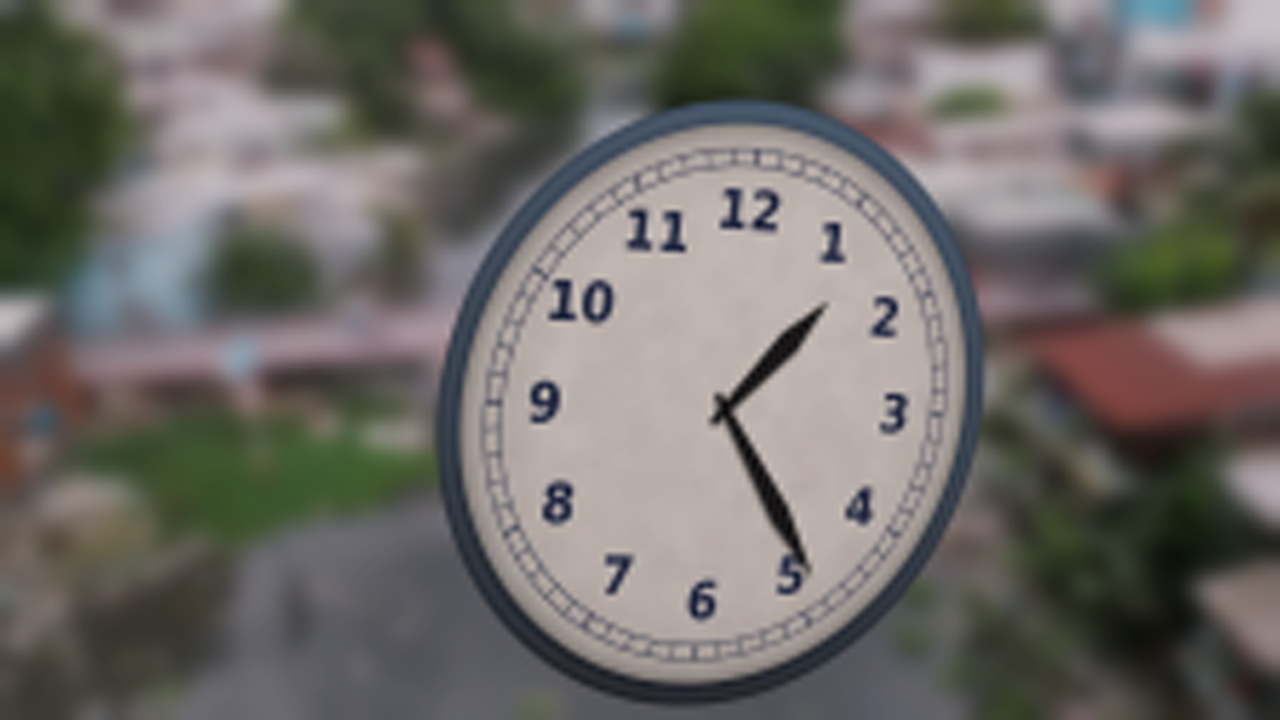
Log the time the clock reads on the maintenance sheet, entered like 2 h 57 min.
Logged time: 1 h 24 min
